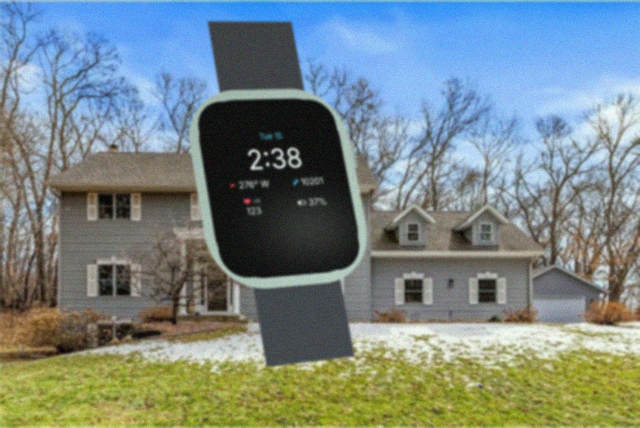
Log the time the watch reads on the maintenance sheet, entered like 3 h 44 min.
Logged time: 2 h 38 min
